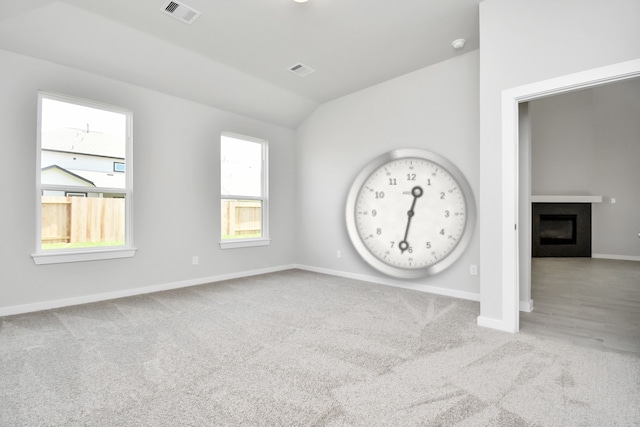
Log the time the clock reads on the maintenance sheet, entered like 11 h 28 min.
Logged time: 12 h 32 min
